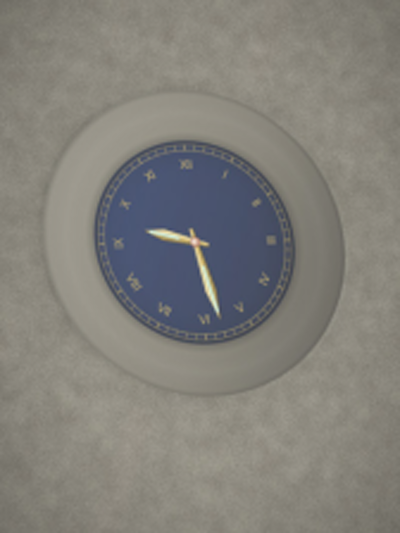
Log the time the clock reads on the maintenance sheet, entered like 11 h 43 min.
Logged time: 9 h 28 min
